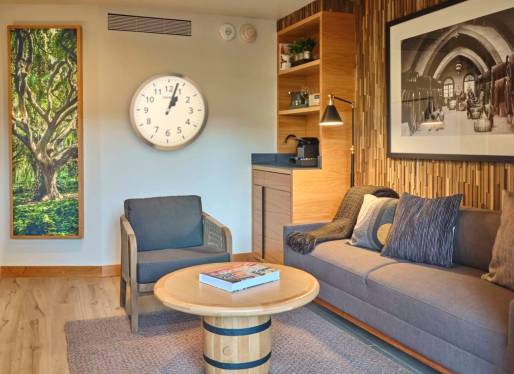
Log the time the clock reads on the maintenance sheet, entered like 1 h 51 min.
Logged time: 1 h 03 min
